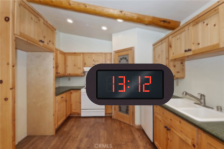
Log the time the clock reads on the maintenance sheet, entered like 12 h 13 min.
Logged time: 13 h 12 min
